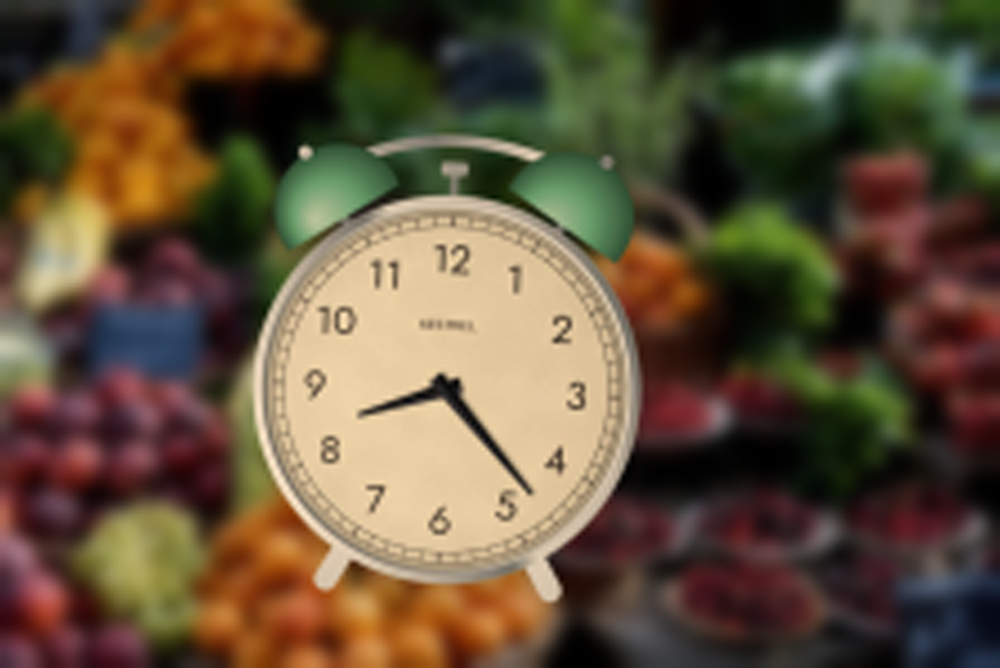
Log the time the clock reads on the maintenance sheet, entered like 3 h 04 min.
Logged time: 8 h 23 min
